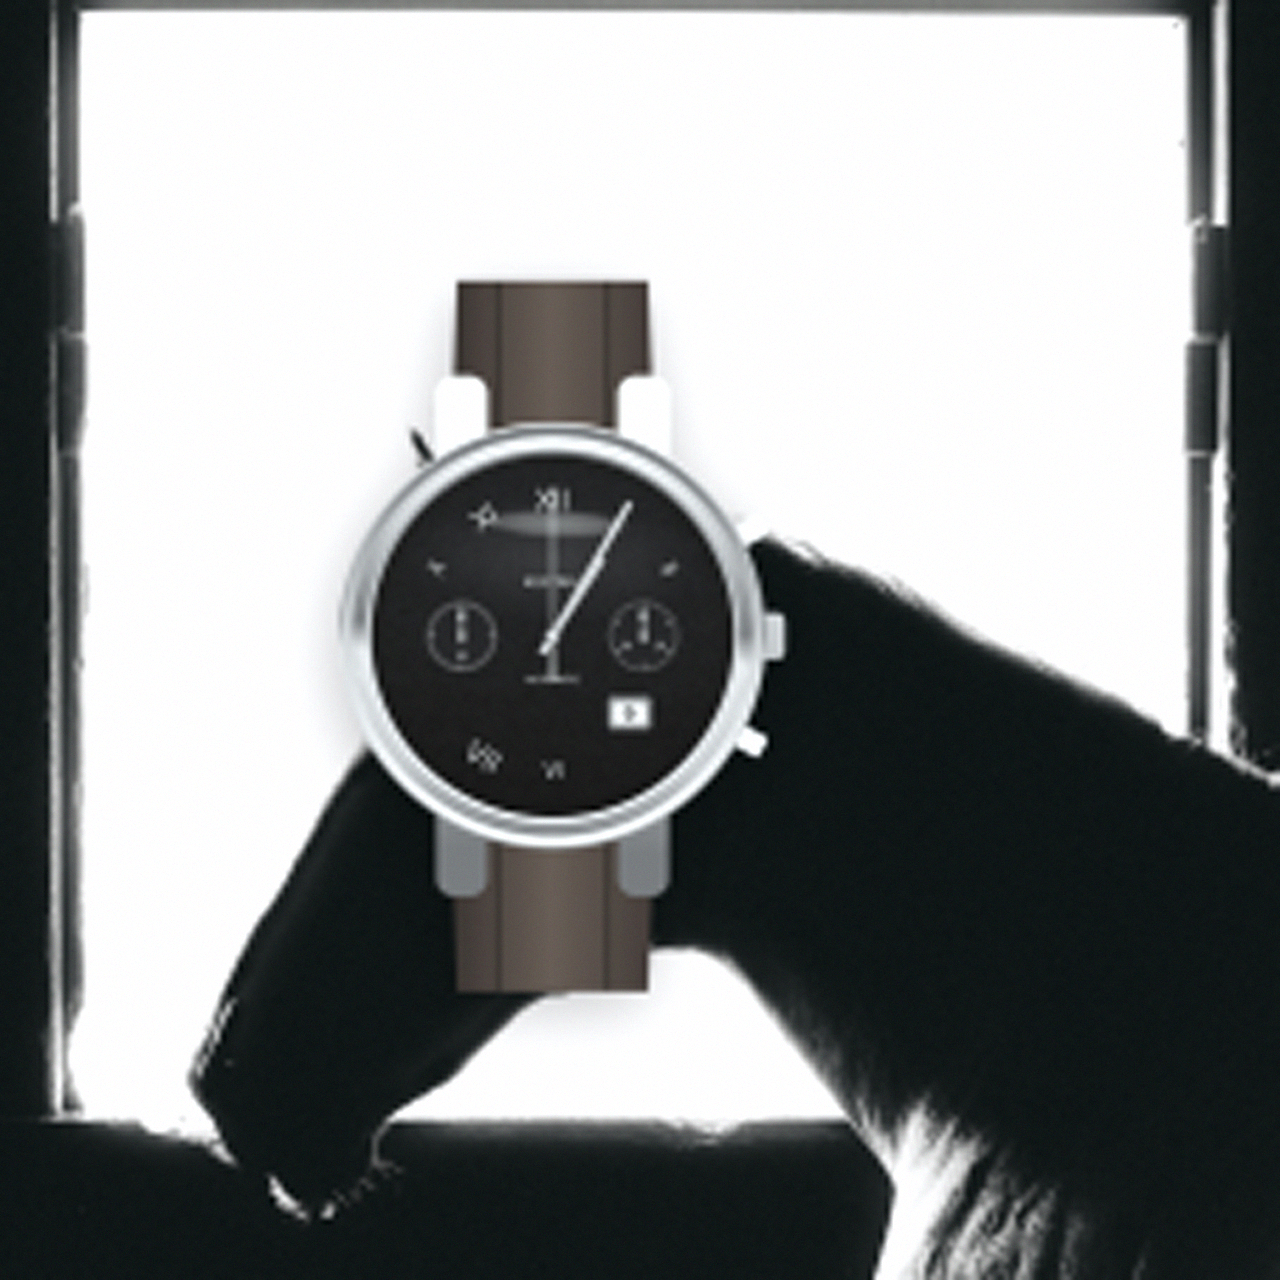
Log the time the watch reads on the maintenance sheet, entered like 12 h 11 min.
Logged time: 1 h 05 min
